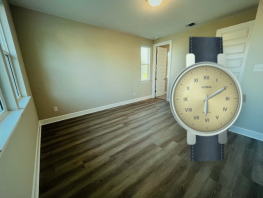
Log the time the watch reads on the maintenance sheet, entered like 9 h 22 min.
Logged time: 6 h 10 min
